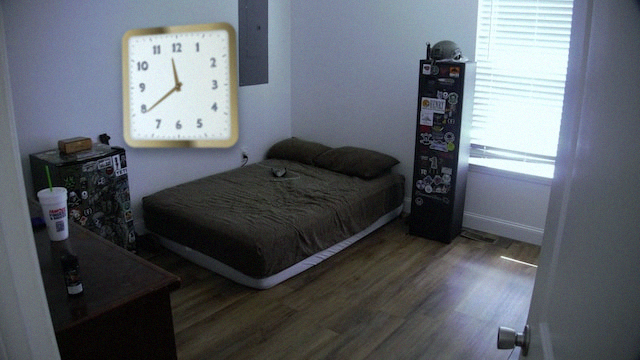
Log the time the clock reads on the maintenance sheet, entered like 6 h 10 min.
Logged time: 11 h 39 min
